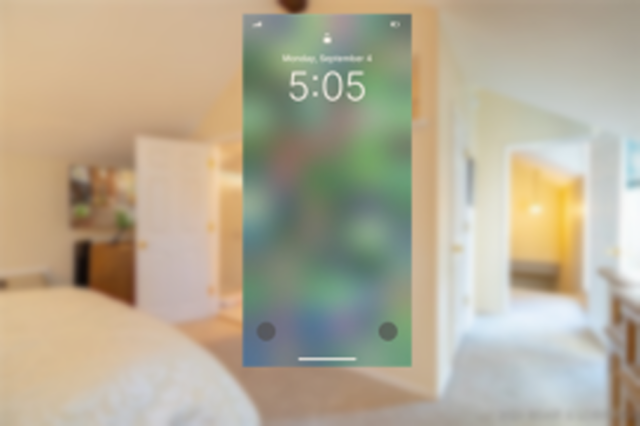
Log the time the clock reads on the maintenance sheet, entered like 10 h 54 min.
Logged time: 5 h 05 min
